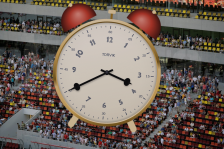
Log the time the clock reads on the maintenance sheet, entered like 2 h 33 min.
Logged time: 3 h 40 min
